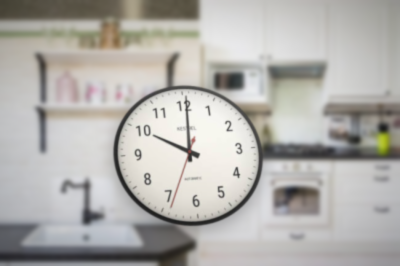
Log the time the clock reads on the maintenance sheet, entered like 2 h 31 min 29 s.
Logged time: 10 h 00 min 34 s
